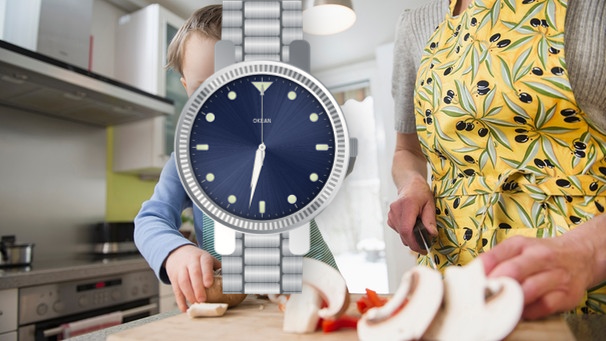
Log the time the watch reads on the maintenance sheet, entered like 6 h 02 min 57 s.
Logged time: 6 h 32 min 00 s
